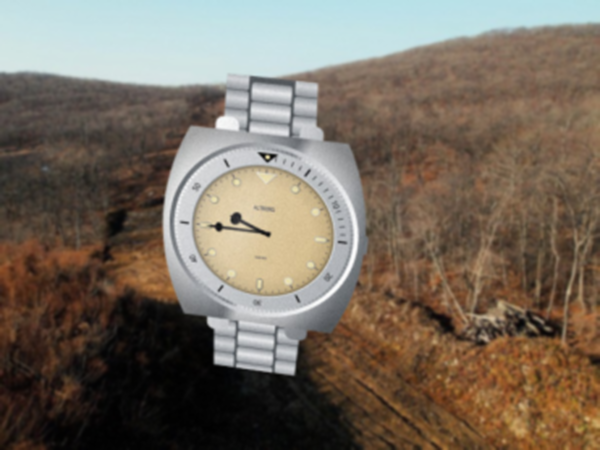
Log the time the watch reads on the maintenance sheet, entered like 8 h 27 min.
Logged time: 9 h 45 min
